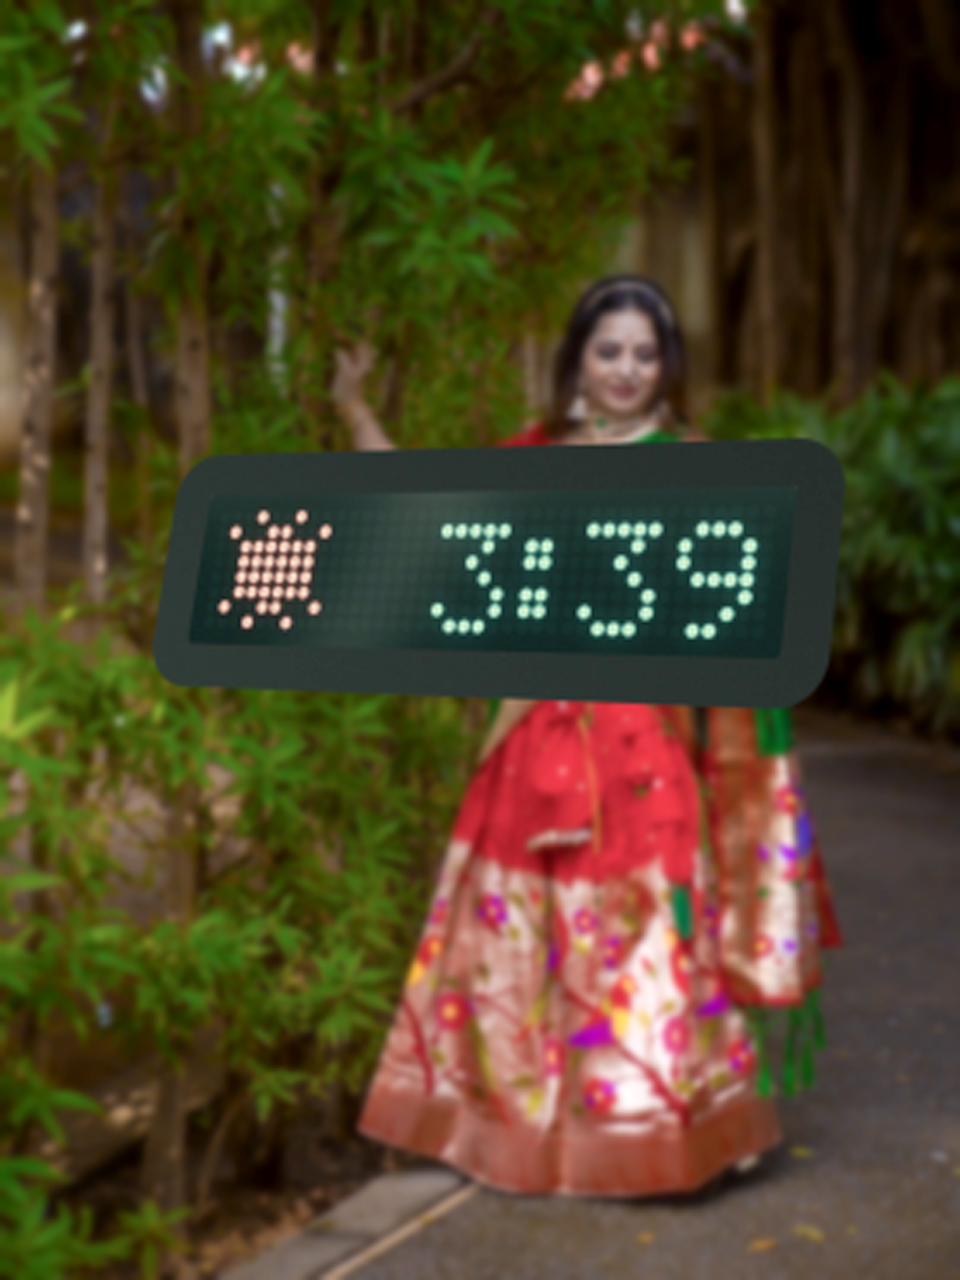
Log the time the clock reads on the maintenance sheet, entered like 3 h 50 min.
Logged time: 3 h 39 min
